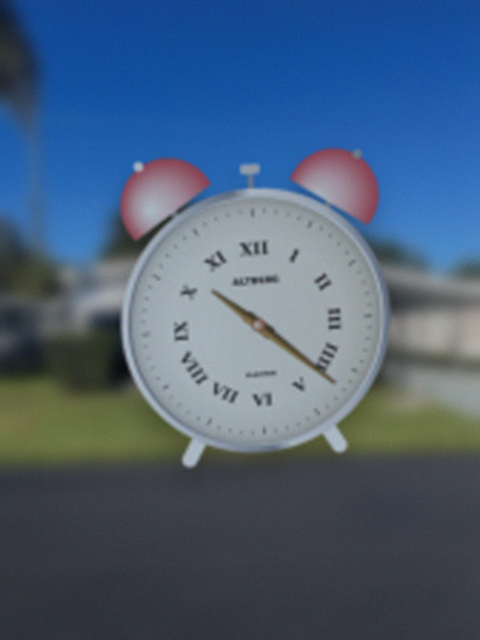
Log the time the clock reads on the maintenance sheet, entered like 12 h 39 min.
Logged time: 10 h 22 min
